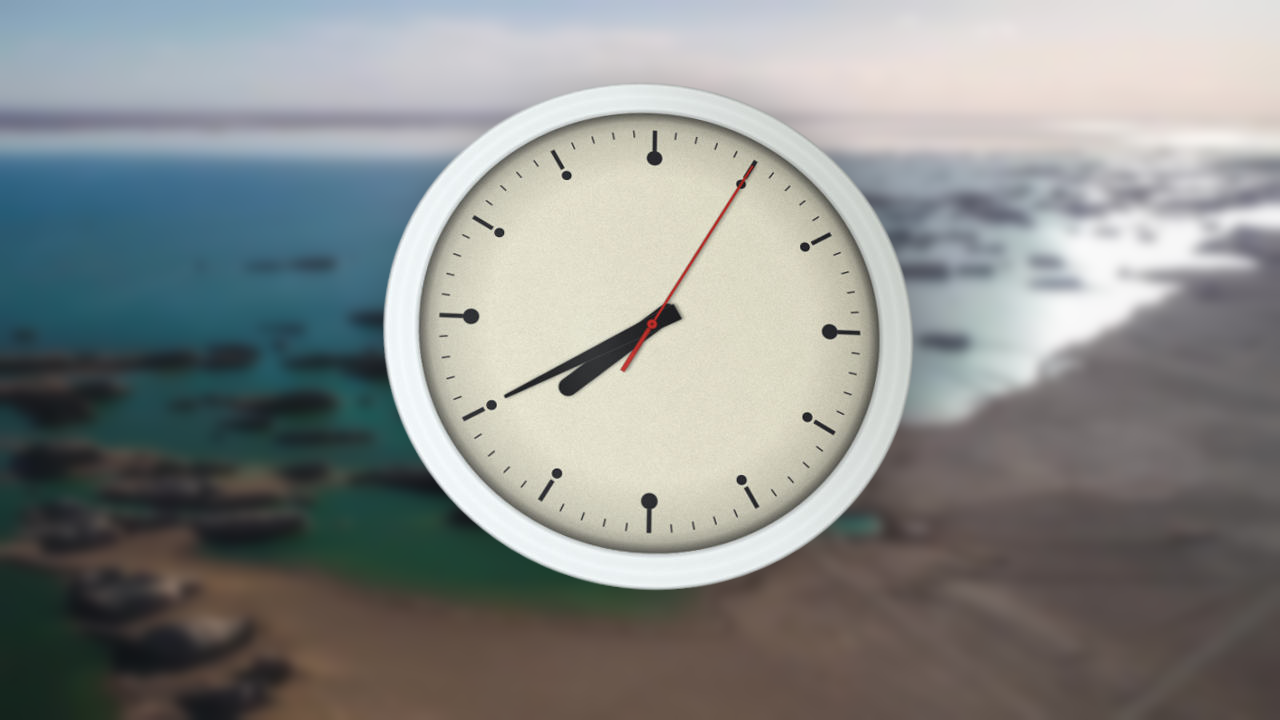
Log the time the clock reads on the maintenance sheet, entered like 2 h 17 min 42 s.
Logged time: 7 h 40 min 05 s
